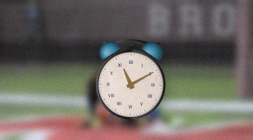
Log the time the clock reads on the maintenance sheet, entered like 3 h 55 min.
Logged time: 11 h 10 min
